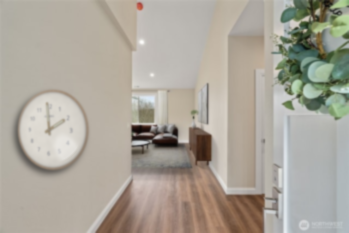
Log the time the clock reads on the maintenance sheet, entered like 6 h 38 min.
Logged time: 1 h 59 min
